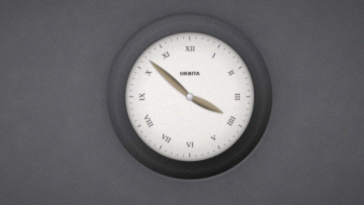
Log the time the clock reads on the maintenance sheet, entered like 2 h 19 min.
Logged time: 3 h 52 min
